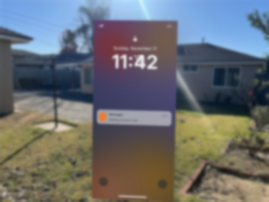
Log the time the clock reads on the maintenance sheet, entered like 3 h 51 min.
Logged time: 11 h 42 min
